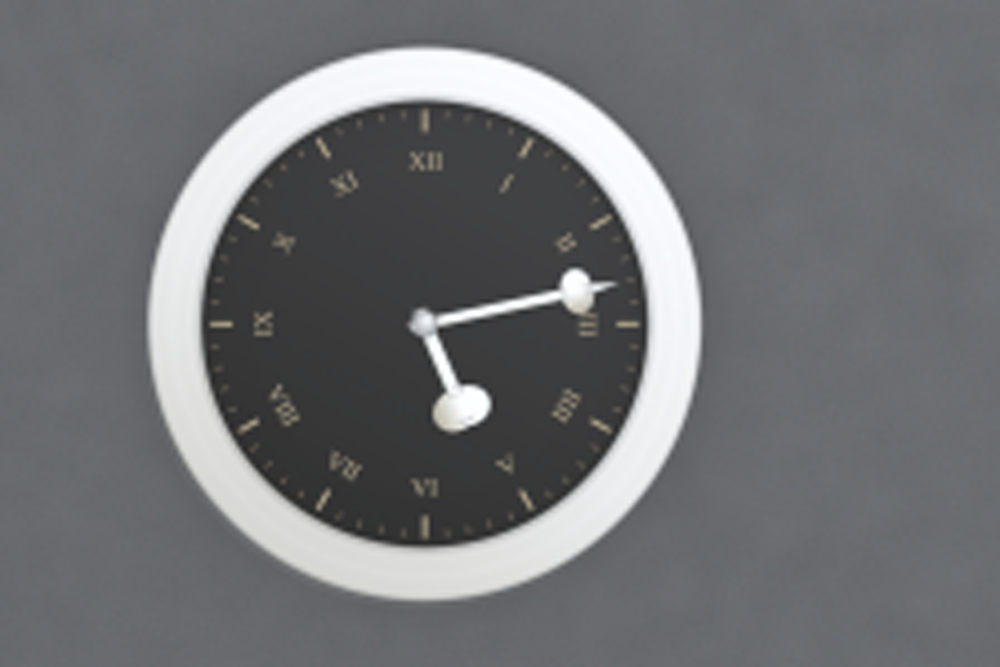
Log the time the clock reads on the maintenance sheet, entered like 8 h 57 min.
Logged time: 5 h 13 min
